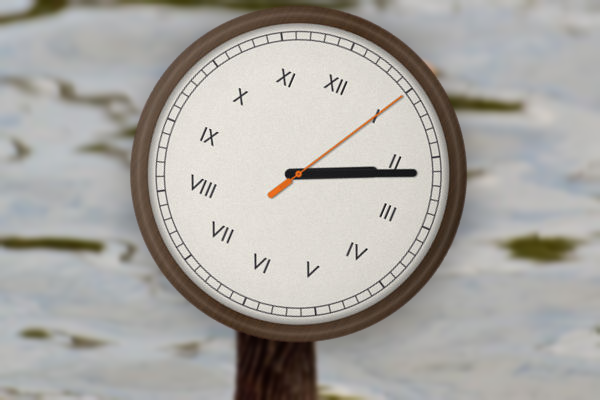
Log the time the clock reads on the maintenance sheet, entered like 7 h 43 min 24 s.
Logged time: 2 h 11 min 05 s
